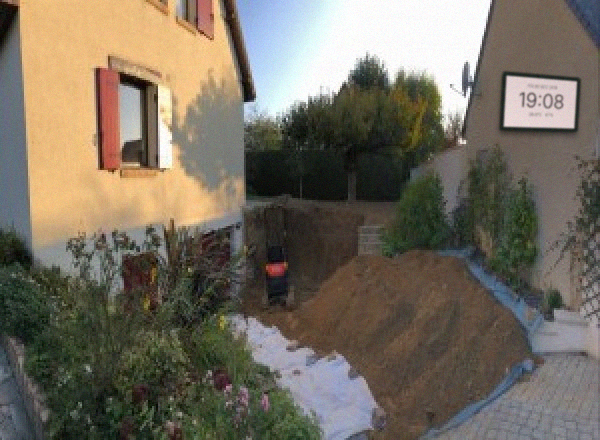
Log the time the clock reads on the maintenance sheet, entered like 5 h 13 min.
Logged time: 19 h 08 min
